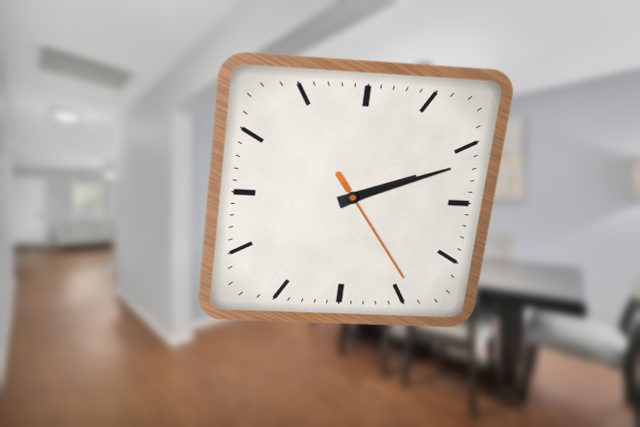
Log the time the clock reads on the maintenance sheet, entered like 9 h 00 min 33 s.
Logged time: 2 h 11 min 24 s
